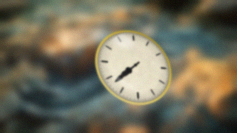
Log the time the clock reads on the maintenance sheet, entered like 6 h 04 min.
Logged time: 7 h 38 min
